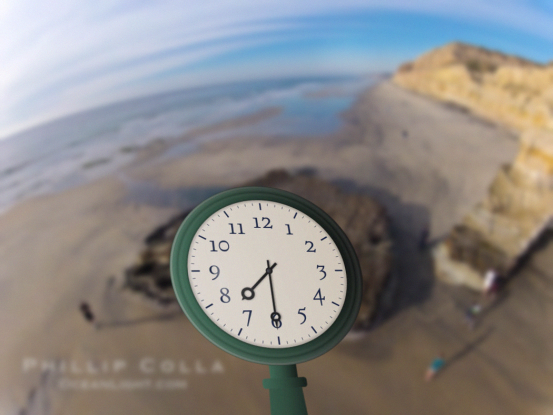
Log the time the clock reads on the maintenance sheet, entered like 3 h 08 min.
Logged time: 7 h 30 min
